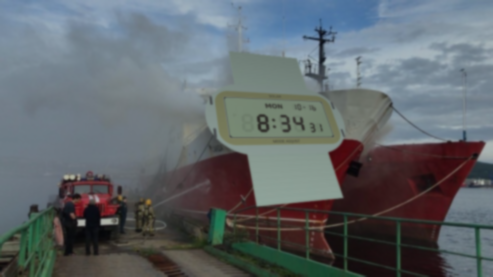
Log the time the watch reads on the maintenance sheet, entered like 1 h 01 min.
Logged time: 8 h 34 min
